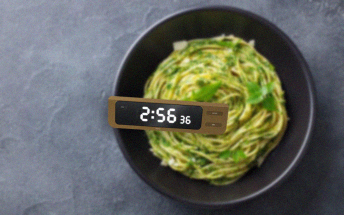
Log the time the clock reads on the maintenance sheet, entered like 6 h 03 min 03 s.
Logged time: 2 h 56 min 36 s
